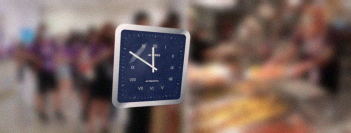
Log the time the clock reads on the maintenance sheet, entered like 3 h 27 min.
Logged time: 11 h 50 min
